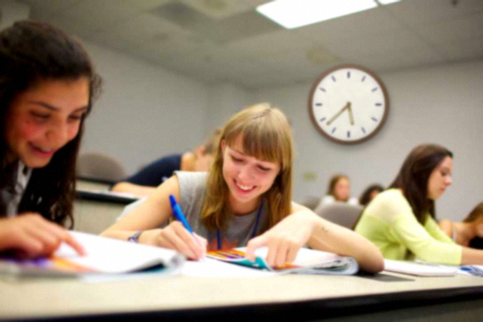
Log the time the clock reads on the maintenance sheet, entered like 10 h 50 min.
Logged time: 5 h 38 min
